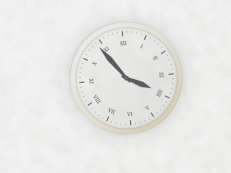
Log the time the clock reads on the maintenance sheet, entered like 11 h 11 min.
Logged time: 3 h 54 min
